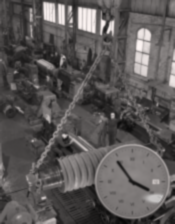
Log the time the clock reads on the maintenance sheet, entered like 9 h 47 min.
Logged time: 3 h 54 min
